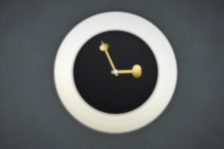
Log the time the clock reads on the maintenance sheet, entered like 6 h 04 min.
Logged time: 2 h 56 min
